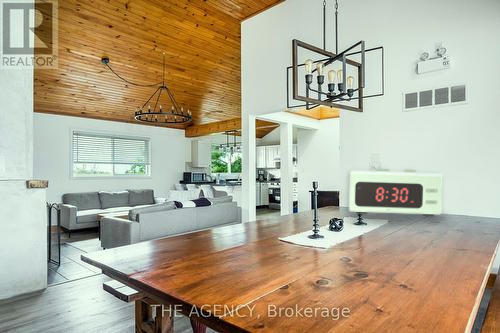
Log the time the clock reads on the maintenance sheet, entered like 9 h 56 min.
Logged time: 8 h 30 min
